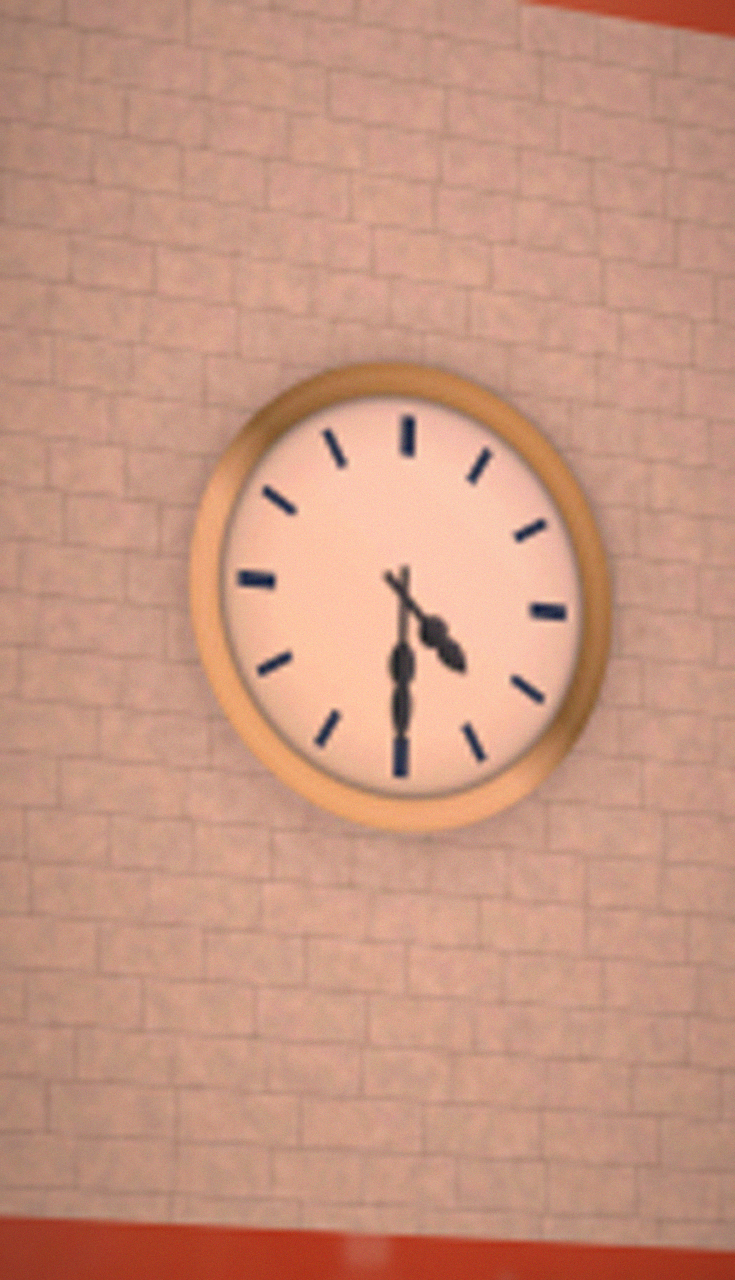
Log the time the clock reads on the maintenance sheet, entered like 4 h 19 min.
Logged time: 4 h 30 min
